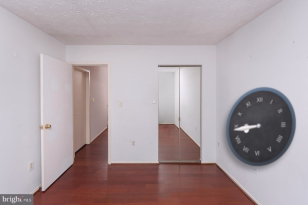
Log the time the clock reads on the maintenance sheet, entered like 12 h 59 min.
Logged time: 8 h 44 min
